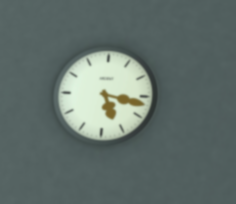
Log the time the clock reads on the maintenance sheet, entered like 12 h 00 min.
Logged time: 5 h 17 min
